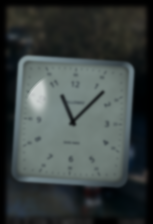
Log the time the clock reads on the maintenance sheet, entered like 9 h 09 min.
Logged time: 11 h 07 min
